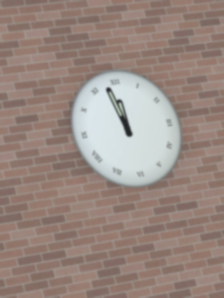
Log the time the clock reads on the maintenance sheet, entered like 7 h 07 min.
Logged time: 11 h 58 min
